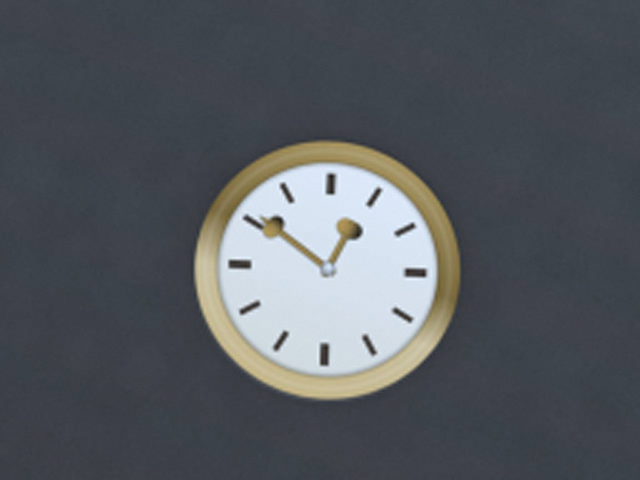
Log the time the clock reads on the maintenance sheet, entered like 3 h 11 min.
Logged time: 12 h 51 min
